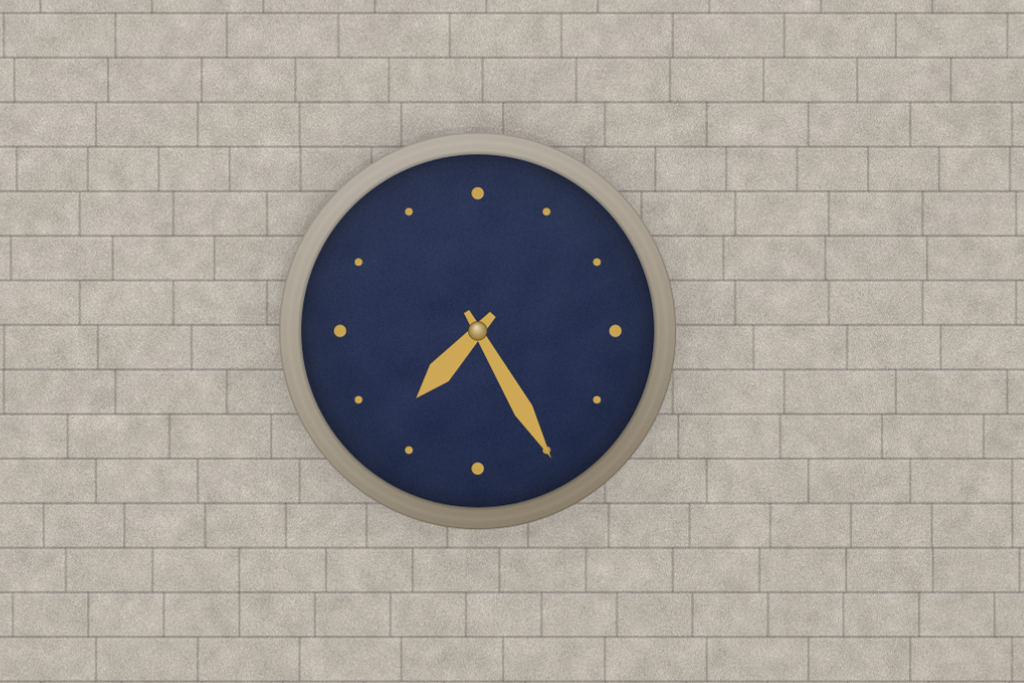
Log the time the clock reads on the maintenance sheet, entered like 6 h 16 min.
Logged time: 7 h 25 min
